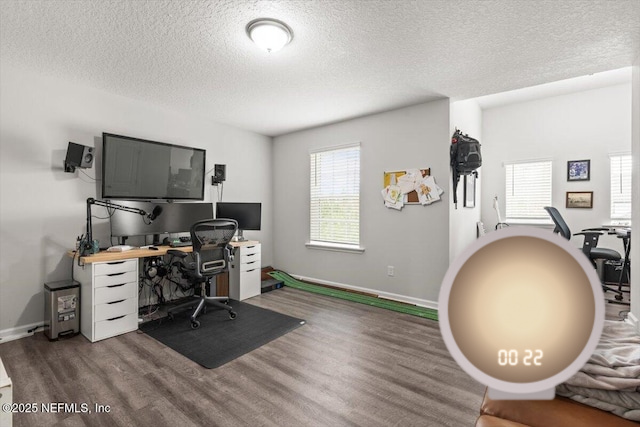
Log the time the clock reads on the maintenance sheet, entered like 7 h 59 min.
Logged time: 0 h 22 min
